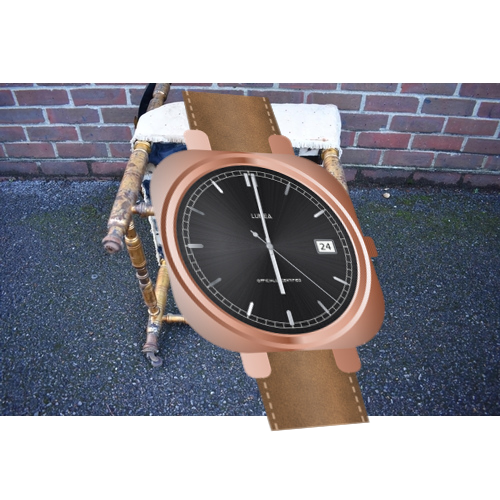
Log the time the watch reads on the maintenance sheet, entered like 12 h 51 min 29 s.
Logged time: 6 h 00 min 23 s
